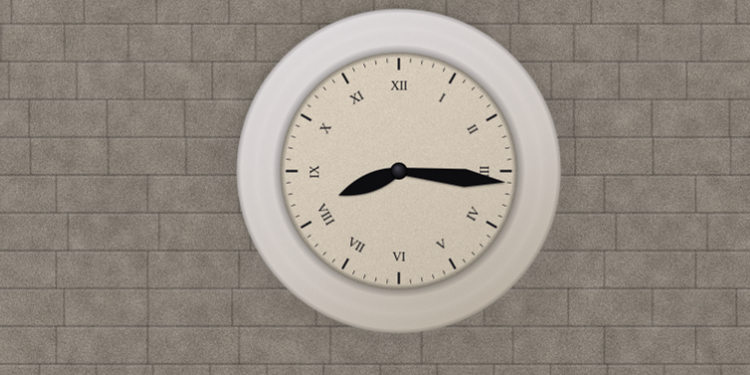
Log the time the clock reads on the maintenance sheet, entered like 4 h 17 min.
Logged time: 8 h 16 min
